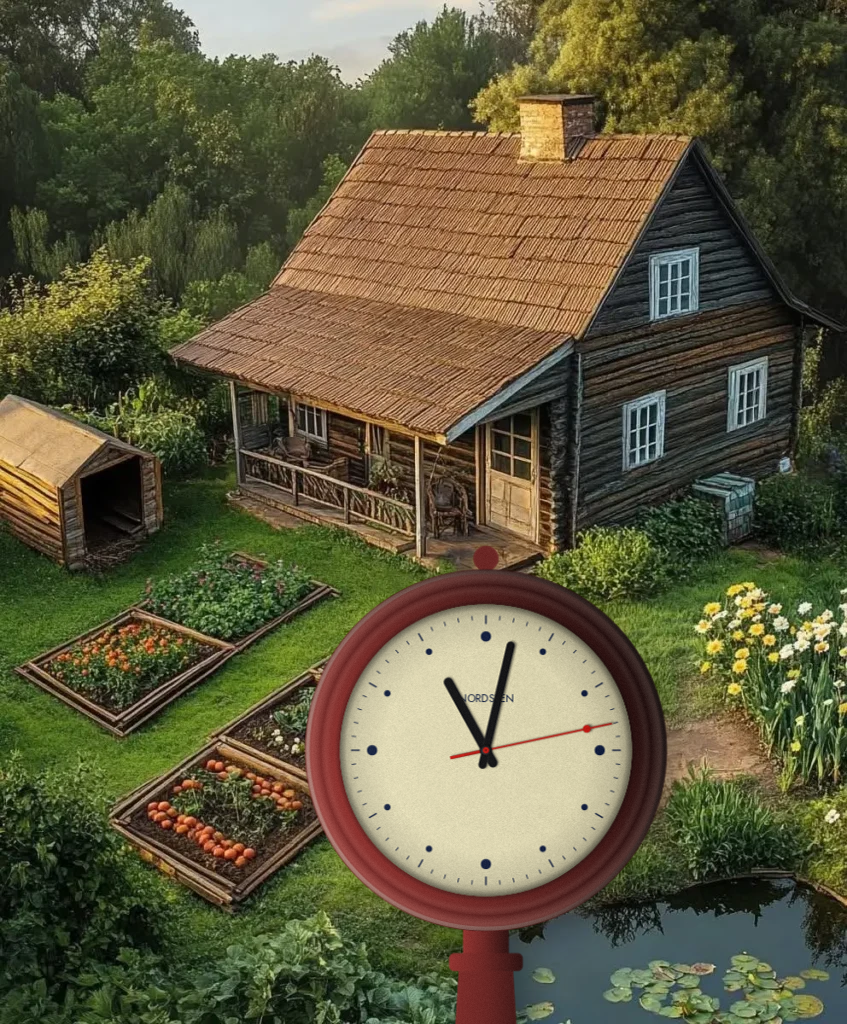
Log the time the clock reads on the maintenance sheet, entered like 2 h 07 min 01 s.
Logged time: 11 h 02 min 13 s
